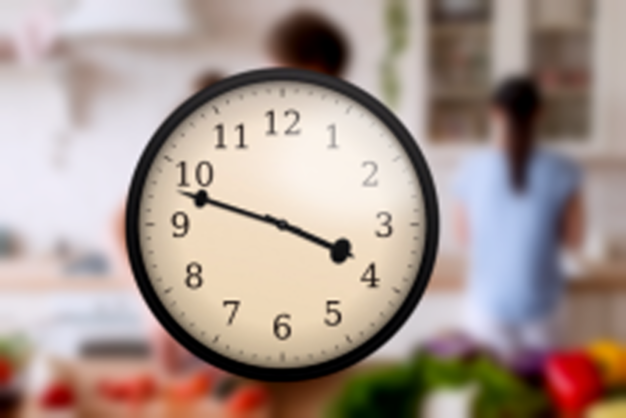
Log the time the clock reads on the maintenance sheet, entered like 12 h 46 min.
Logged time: 3 h 48 min
